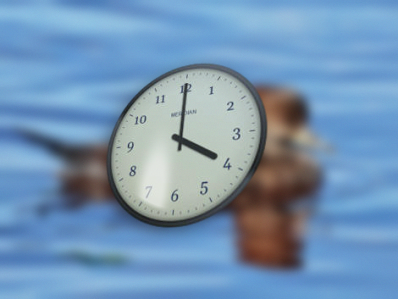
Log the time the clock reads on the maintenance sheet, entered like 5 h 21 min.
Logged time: 4 h 00 min
